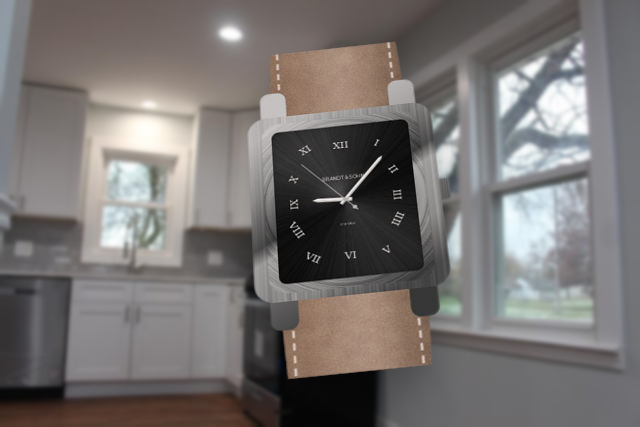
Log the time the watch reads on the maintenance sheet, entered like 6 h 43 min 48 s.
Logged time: 9 h 06 min 53 s
